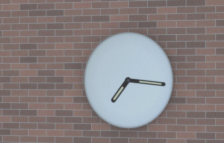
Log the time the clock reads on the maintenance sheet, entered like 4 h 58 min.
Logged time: 7 h 16 min
